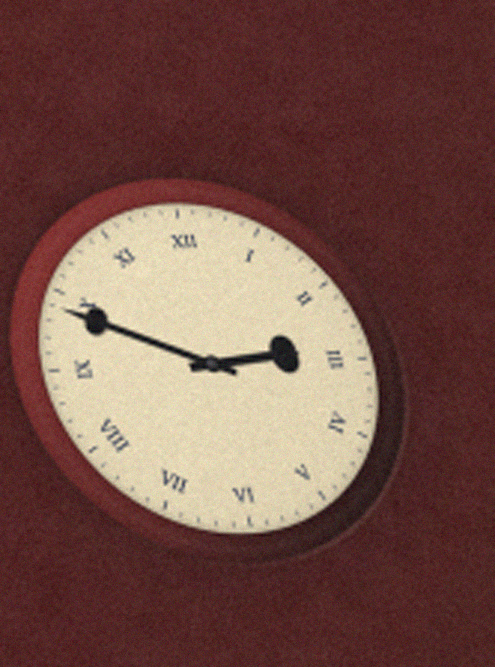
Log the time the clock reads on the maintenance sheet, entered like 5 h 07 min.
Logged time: 2 h 49 min
